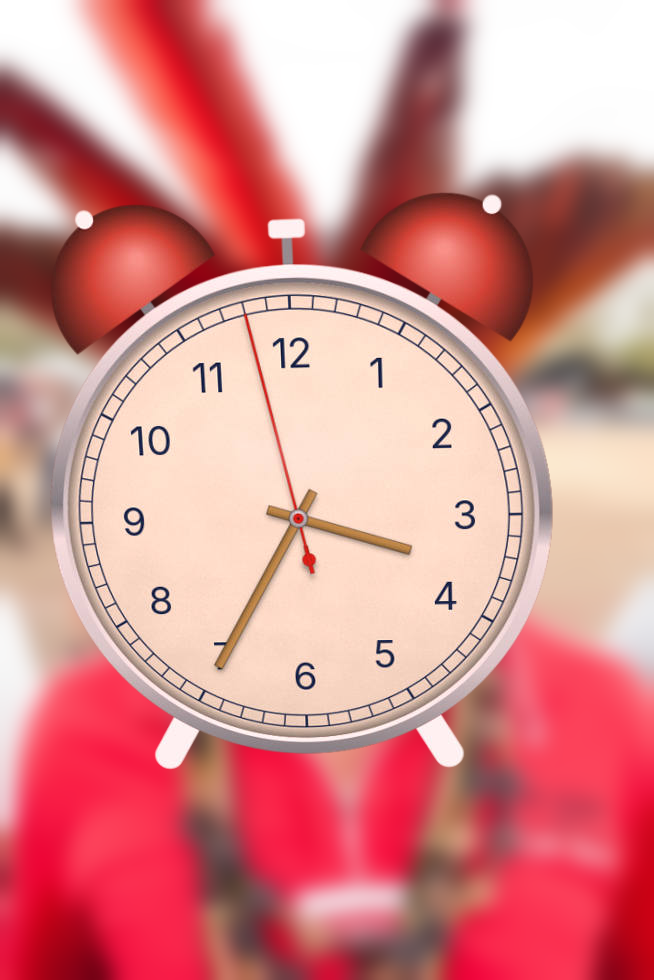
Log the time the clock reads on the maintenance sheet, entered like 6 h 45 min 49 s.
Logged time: 3 h 34 min 58 s
